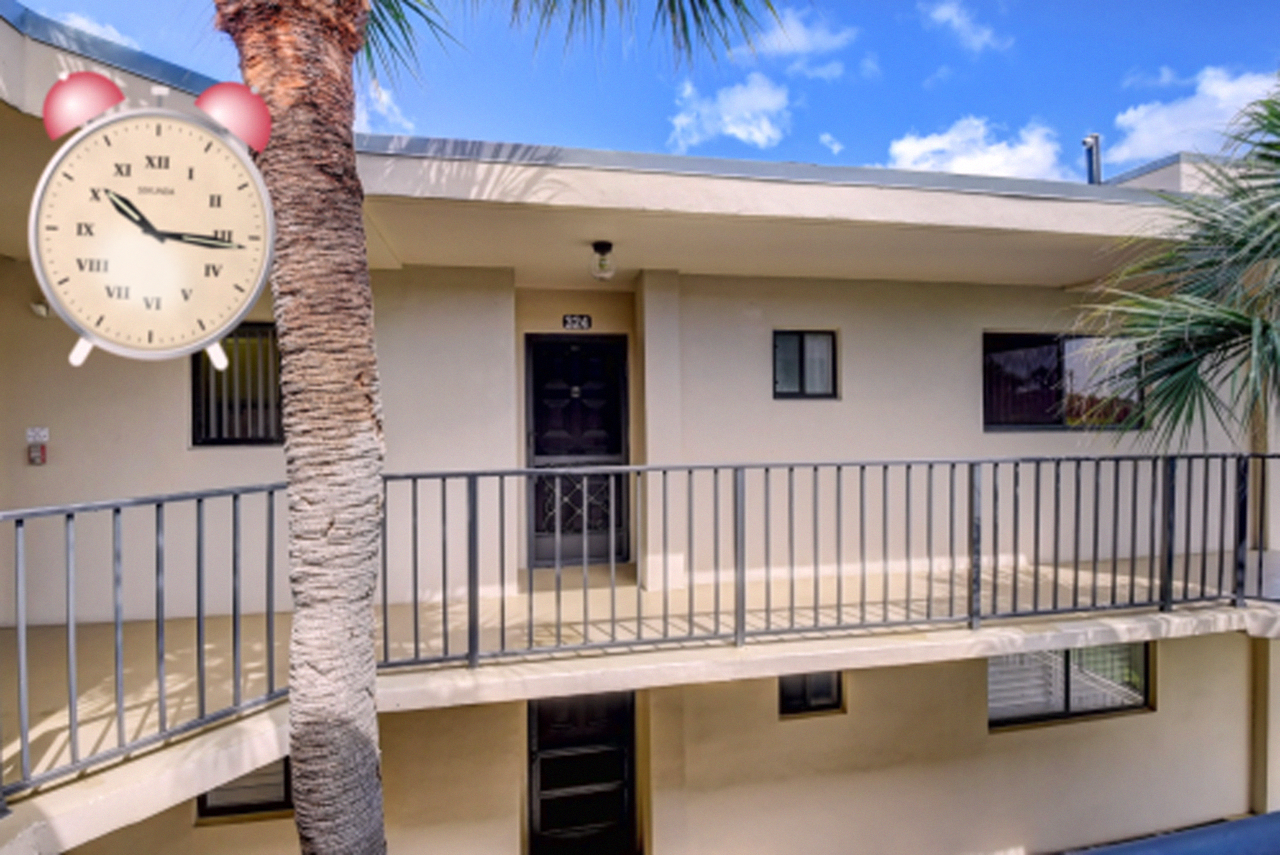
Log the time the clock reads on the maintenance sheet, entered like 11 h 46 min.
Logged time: 10 h 16 min
